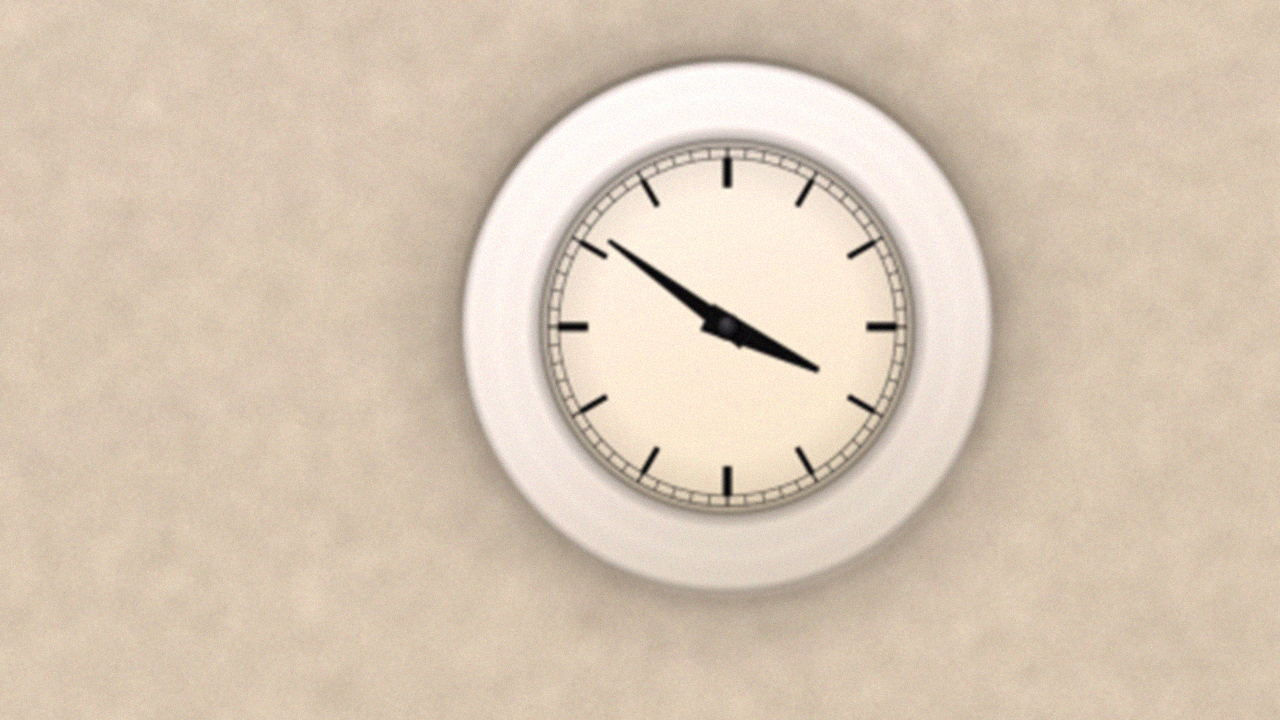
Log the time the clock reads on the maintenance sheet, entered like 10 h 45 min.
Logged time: 3 h 51 min
